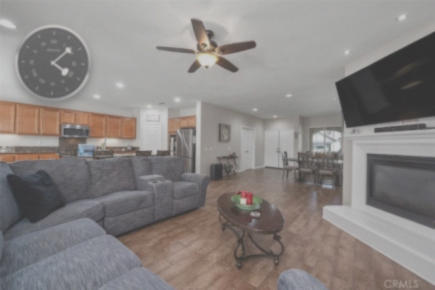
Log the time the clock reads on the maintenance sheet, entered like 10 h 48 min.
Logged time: 4 h 08 min
